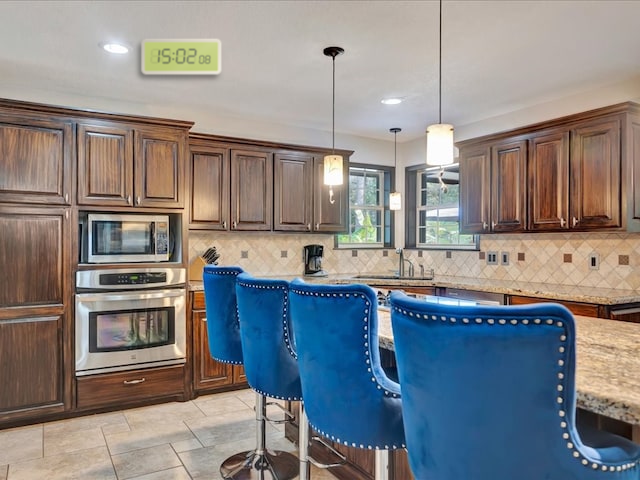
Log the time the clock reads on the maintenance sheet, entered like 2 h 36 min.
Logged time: 15 h 02 min
